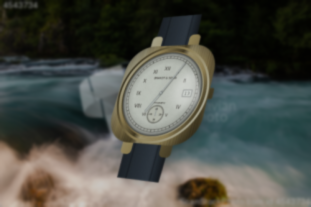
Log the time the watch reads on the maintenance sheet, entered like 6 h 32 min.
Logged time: 7 h 05 min
